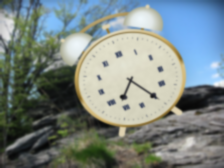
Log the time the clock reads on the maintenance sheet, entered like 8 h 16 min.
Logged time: 7 h 25 min
